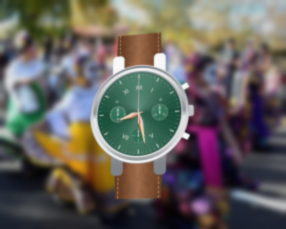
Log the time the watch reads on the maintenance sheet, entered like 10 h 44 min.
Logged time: 8 h 28 min
